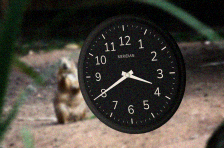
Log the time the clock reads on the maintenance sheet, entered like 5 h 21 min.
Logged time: 3 h 40 min
